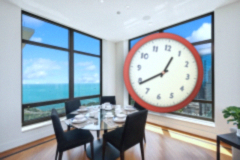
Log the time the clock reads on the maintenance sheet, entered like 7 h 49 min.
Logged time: 12 h 39 min
